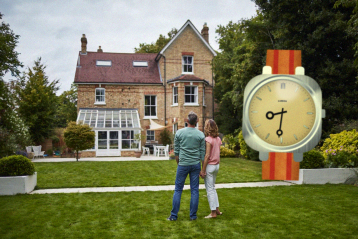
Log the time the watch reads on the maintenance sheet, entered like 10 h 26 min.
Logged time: 8 h 31 min
